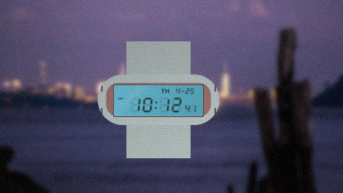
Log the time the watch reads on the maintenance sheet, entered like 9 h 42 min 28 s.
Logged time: 10 h 12 min 41 s
